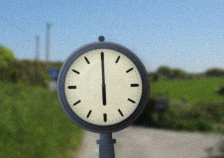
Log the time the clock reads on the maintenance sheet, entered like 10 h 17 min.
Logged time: 6 h 00 min
